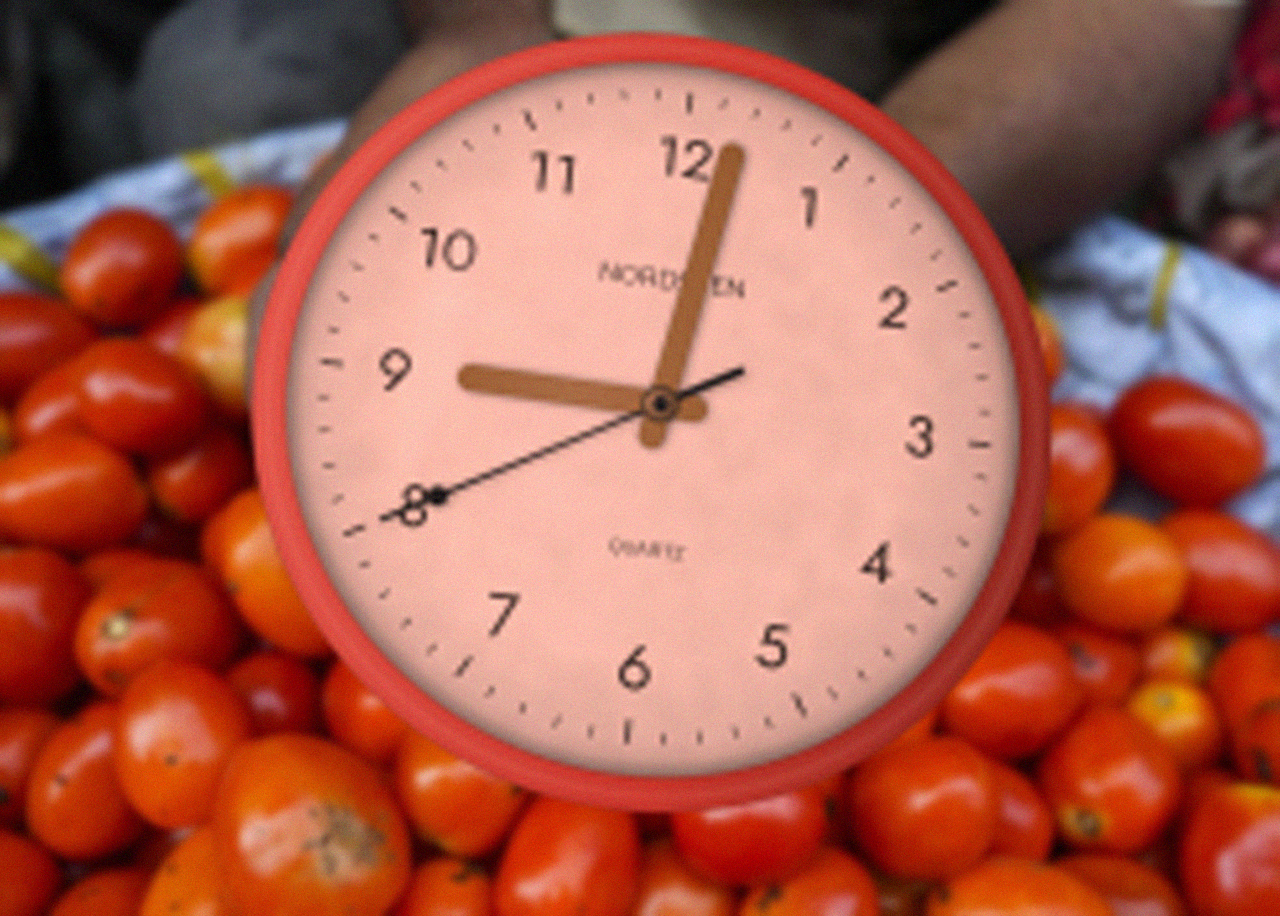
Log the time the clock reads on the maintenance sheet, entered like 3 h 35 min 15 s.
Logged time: 9 h 01 min 40 s
